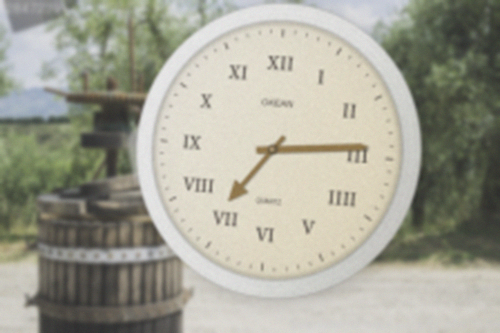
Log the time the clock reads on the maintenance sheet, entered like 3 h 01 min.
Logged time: 7 h 14 min
